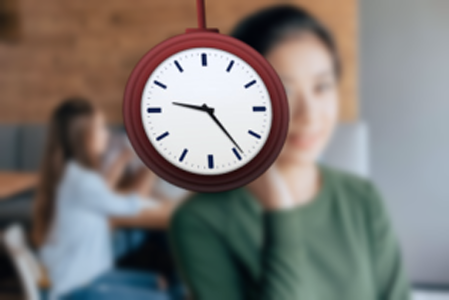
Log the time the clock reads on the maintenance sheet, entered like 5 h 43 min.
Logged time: 9 h 24 min
